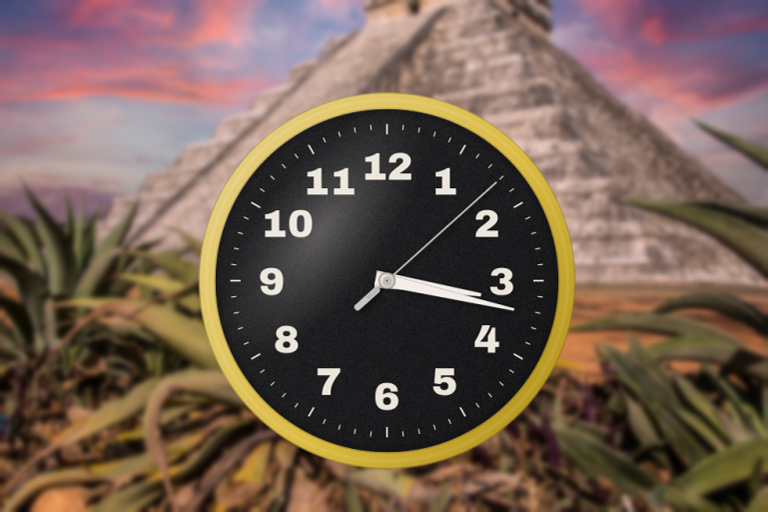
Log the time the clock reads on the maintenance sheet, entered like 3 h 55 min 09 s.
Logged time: 3 h 17 min 08 s
